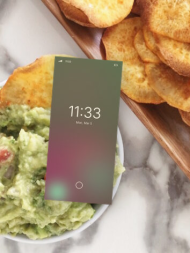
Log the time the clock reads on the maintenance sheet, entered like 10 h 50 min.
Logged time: 11 h 33 min
